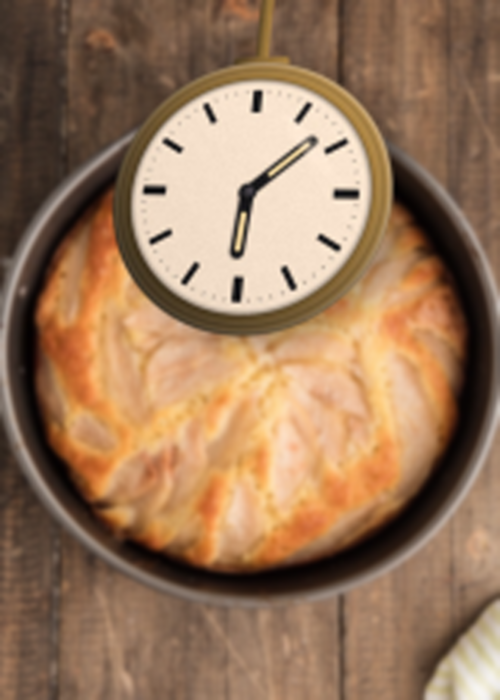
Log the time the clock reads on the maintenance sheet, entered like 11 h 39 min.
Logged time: 6 h 08 min
